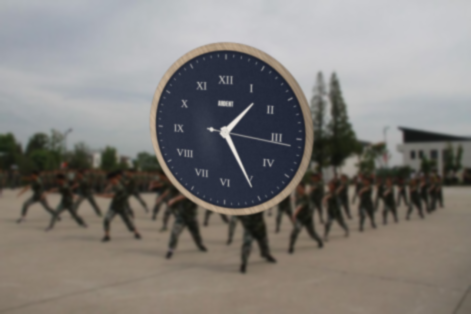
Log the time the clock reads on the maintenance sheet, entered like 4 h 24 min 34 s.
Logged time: 1 h 25 min 16 s
